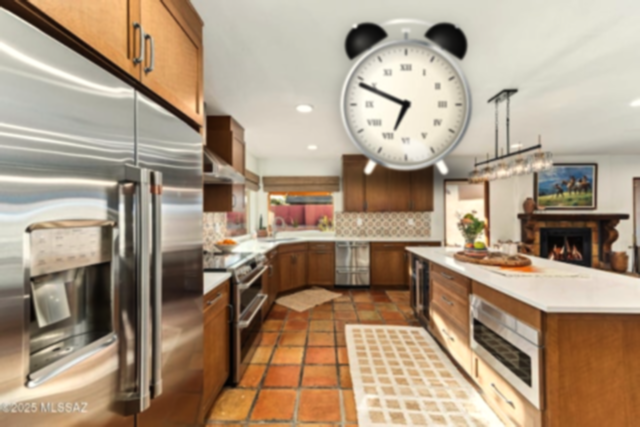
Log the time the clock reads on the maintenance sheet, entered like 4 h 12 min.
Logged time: 6 h 49 min
